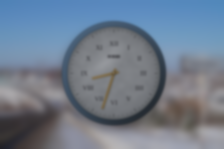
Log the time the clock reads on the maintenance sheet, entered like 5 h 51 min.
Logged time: 8 h 33 min
